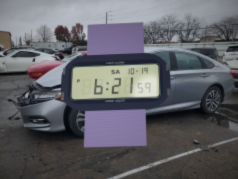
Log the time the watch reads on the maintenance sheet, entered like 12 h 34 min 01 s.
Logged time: 6 h 21 min 59 s
